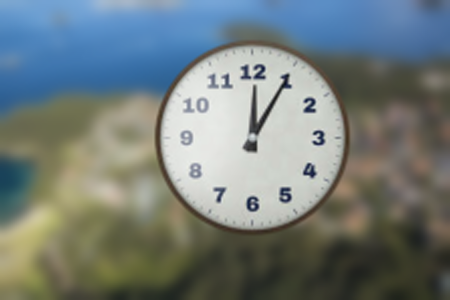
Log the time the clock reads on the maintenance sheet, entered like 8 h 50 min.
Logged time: 12 h 05 min
